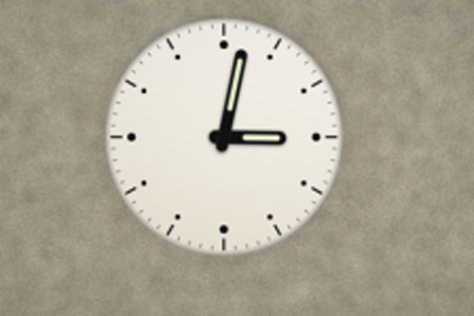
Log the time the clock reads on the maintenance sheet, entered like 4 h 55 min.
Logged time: 3 h 02 min
